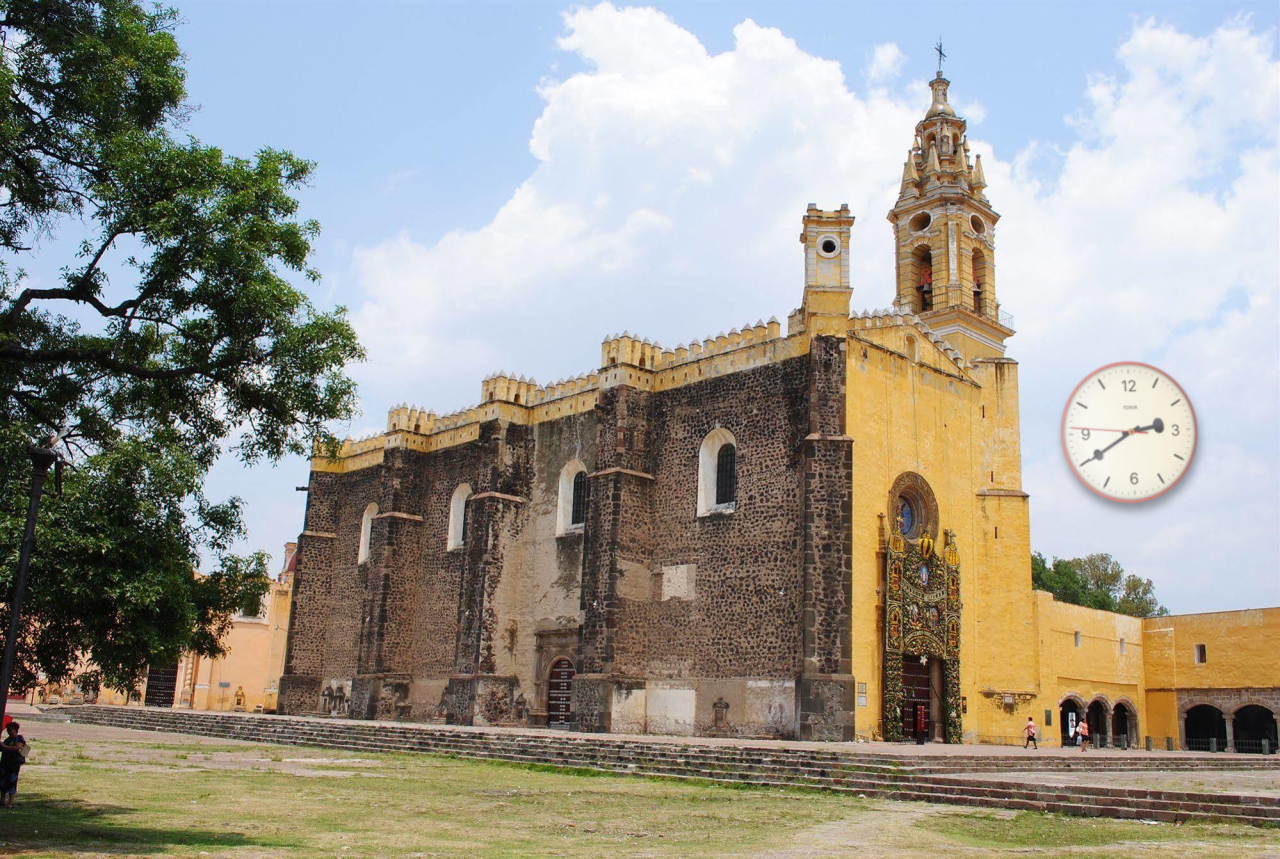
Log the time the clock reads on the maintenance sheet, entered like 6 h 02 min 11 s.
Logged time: 2 h 39 min 46 s
